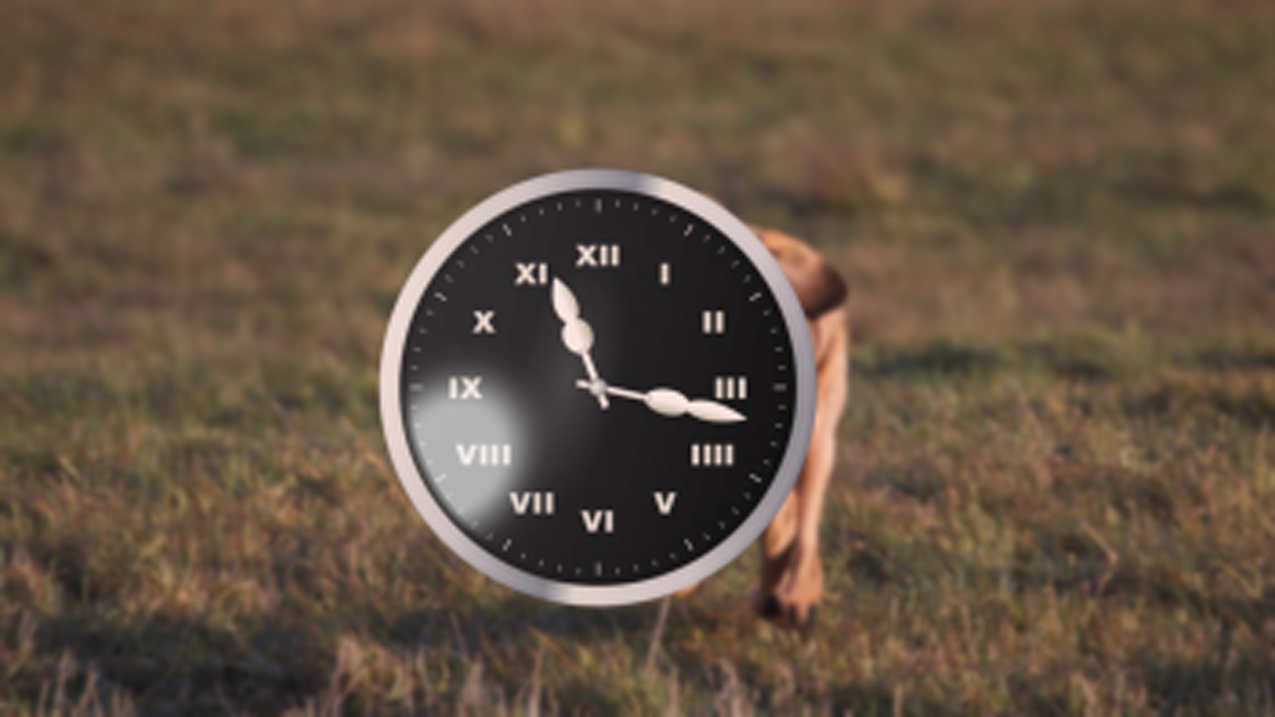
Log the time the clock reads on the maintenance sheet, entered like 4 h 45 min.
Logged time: 11 h 17 min
